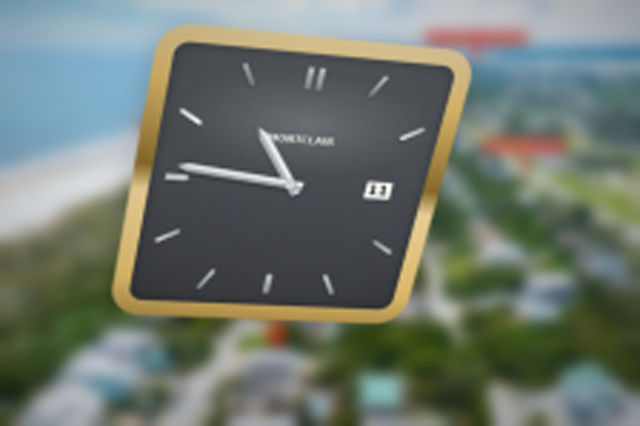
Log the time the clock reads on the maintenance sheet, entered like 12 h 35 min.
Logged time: 10 h 46 min
